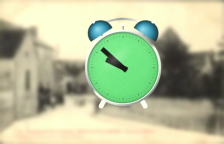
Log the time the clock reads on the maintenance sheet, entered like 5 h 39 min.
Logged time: 9 h 52 min
